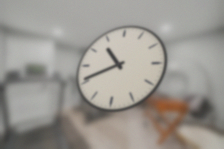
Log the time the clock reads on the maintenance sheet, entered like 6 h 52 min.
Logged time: 10 h 41 min
